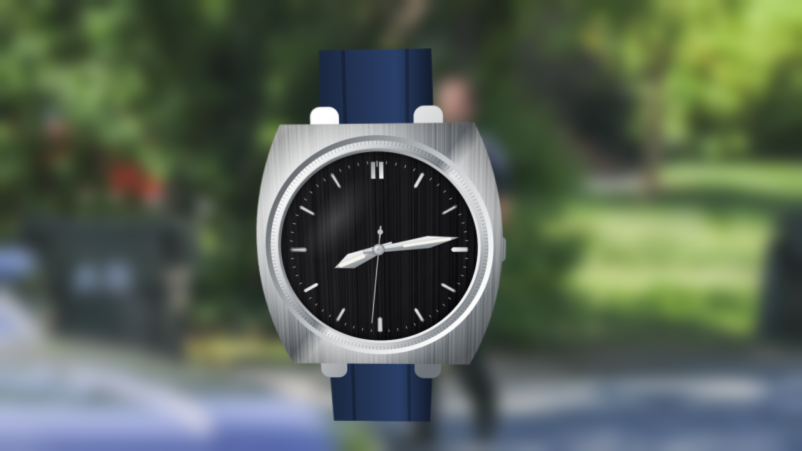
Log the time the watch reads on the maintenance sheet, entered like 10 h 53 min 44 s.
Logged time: 8 h 13 min 31 s
